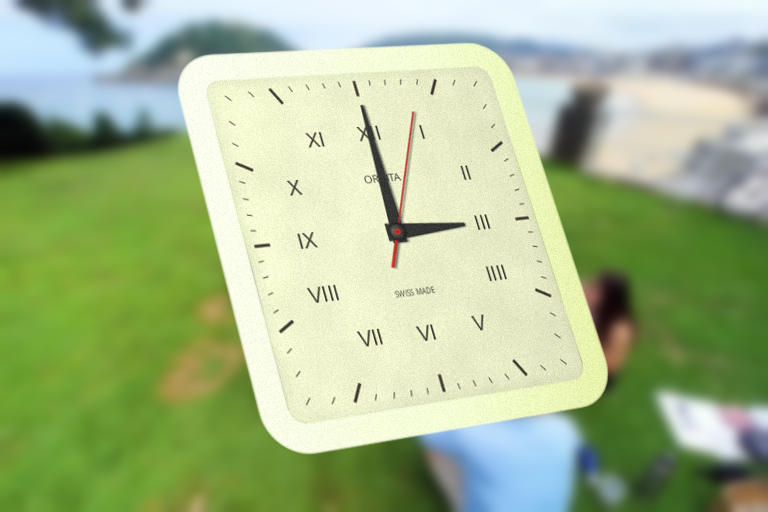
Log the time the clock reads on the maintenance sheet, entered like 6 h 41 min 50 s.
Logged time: 3 h 00 min 04 s
